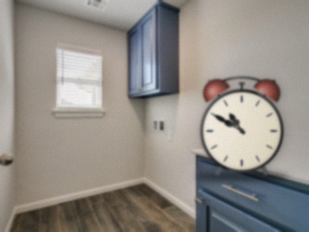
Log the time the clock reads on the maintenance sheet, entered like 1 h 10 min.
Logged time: 10 h 50 min
